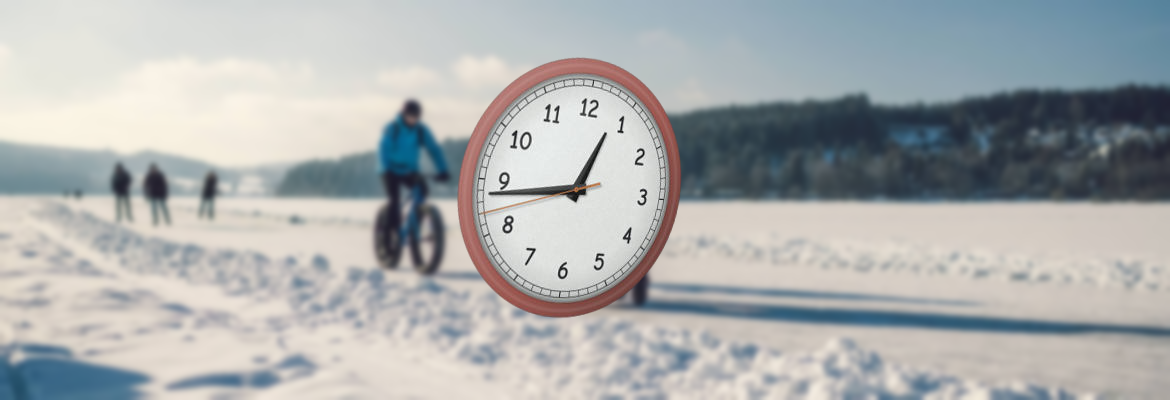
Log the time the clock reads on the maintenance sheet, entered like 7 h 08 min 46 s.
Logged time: 12 h 43 min 42 s
